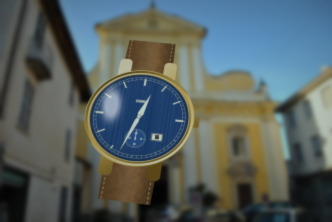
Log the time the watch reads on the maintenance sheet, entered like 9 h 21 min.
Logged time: 12 h 33 min
